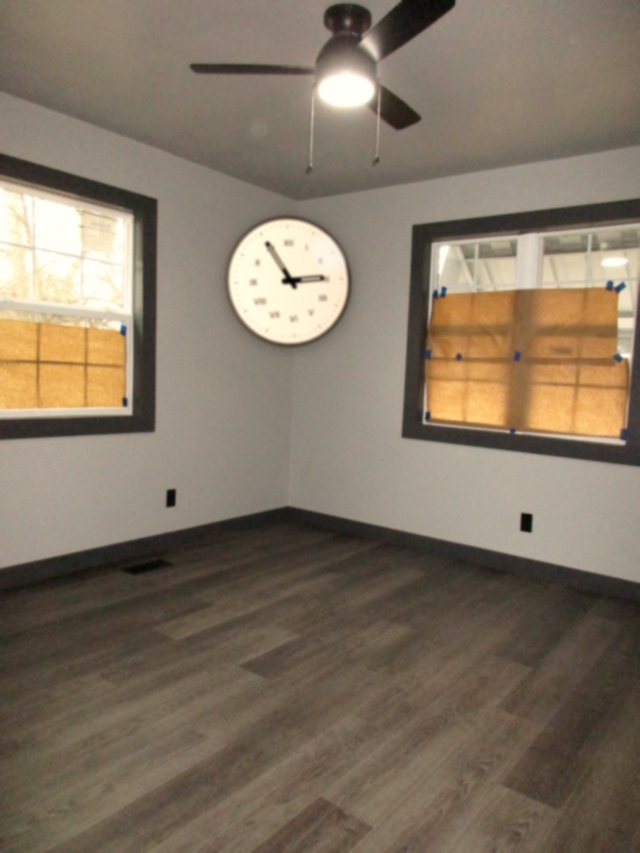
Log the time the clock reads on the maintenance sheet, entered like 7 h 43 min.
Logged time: 2 h 55 min
